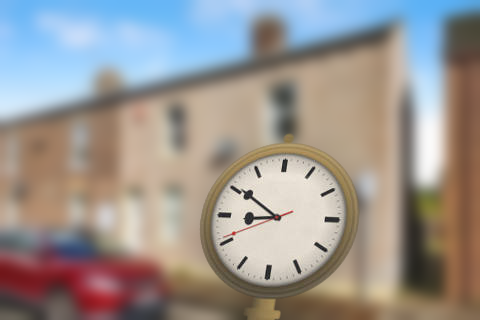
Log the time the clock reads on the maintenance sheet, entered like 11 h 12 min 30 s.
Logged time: 8 h 50 min 41 s
